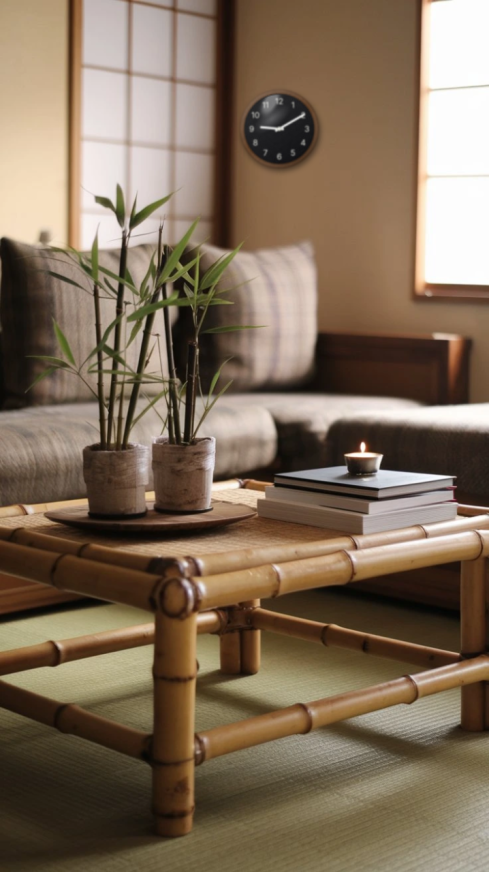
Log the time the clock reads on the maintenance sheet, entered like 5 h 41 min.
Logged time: 9 h 10 min
